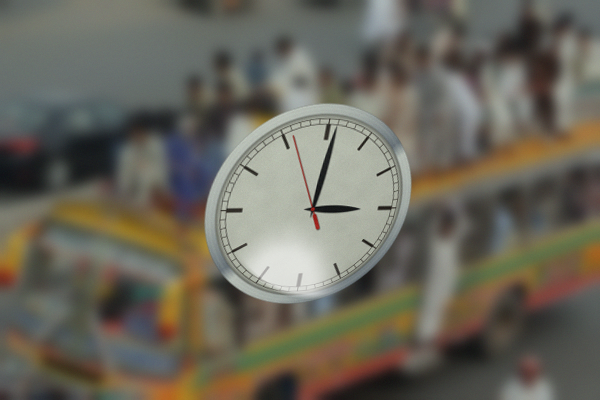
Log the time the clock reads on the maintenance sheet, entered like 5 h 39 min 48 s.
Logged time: 3 h 00 min 56 s
